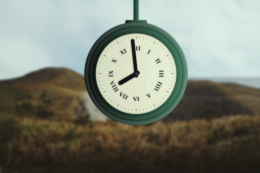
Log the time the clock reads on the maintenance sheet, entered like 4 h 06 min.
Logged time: 7 h 59 min
